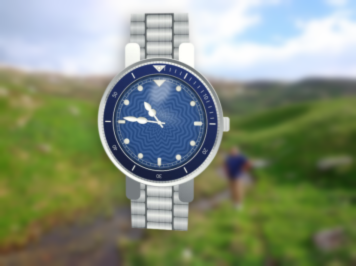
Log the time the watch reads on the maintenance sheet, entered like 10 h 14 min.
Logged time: 10 h 46 min
